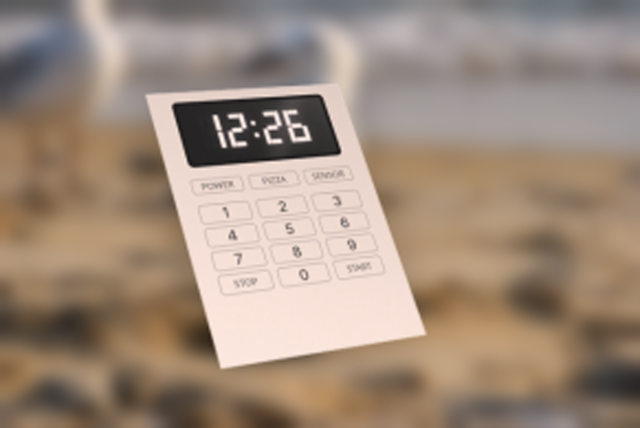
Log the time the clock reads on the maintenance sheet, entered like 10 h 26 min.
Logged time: 12 h 26 min
